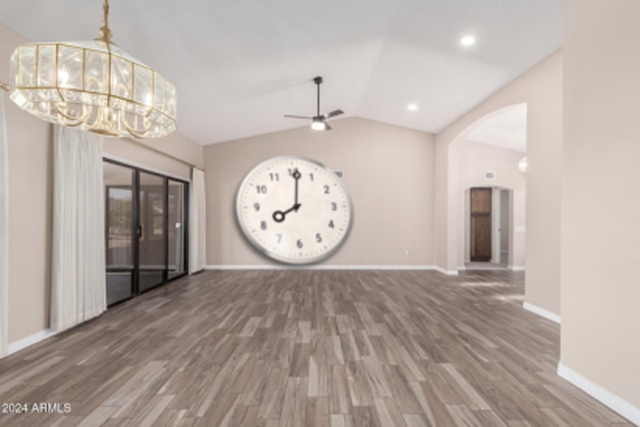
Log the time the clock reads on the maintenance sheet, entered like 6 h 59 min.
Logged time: 8 h 01 min
